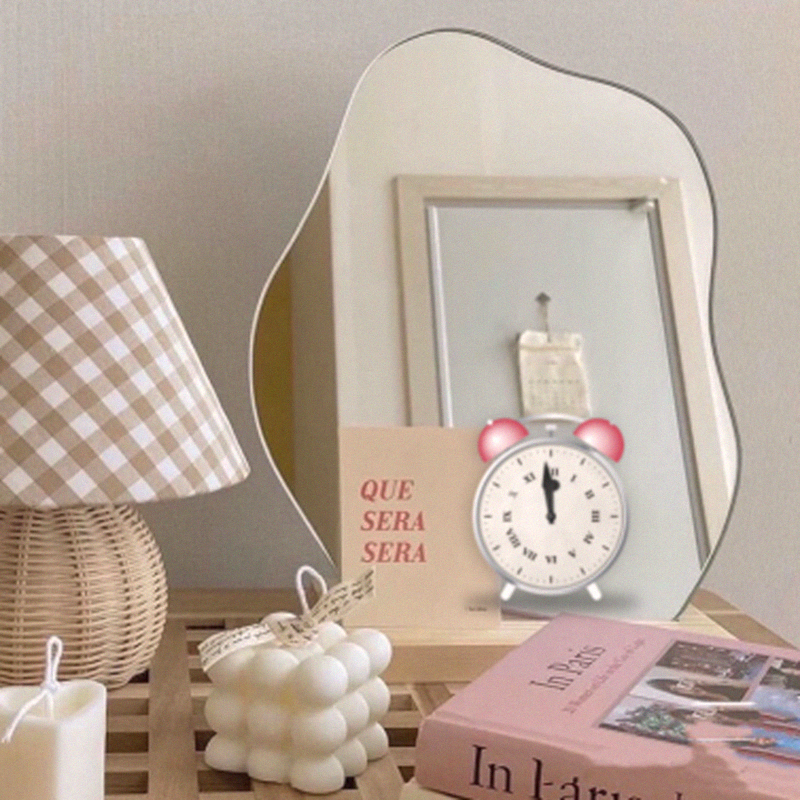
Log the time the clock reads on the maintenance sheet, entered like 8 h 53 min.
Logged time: 11 h 59 min
